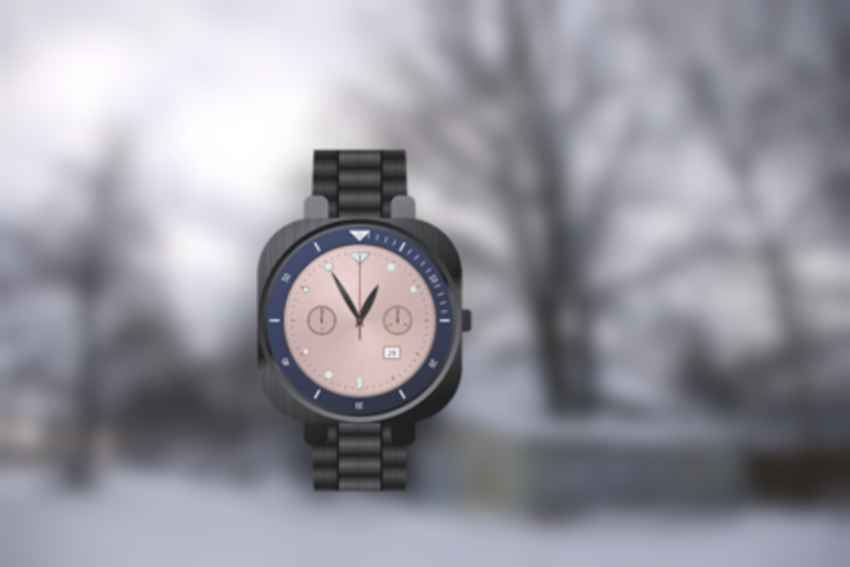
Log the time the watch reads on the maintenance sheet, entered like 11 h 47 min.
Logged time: 12 h 55 min
